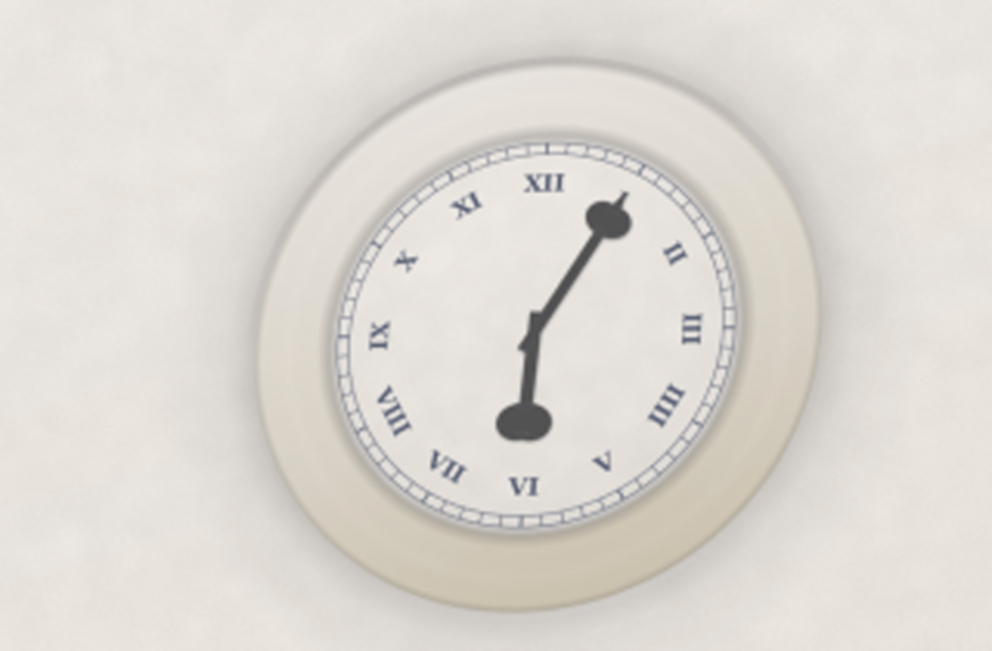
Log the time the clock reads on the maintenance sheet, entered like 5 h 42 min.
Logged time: 6 h 05 min
